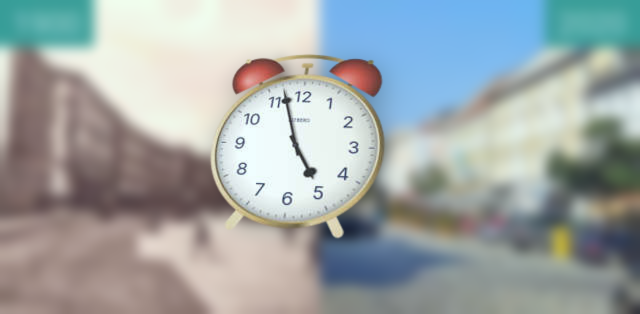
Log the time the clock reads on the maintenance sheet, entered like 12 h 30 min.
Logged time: 4 h 57 min
